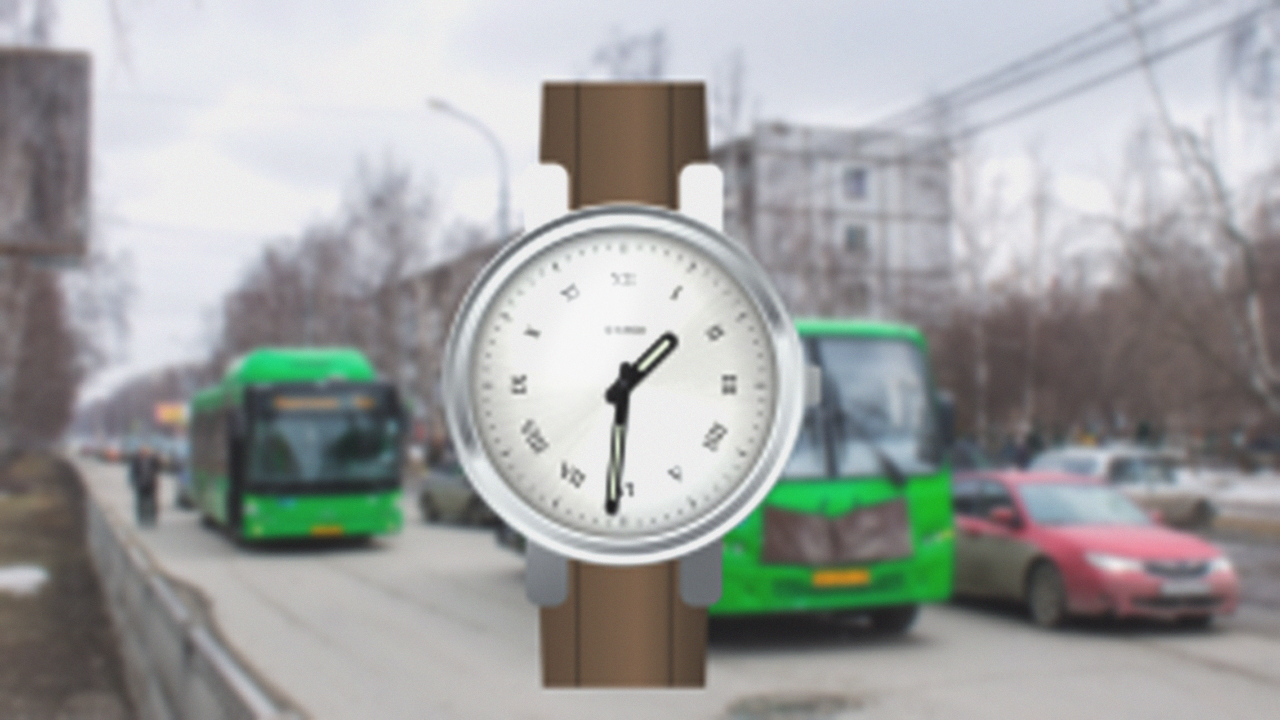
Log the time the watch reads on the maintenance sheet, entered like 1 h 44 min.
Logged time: 1 h 31 min
